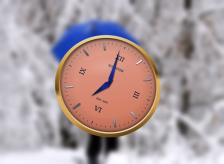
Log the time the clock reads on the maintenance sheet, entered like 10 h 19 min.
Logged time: 6 h 59 min
